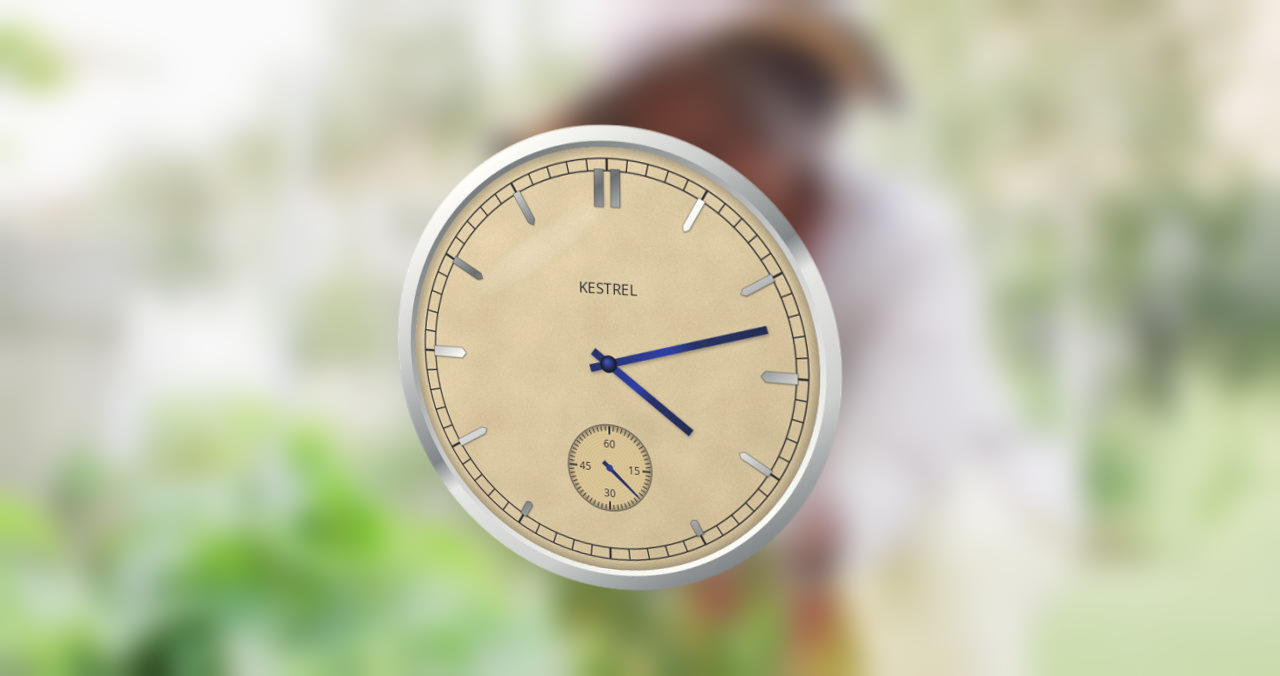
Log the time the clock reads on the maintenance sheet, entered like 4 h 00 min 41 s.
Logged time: 4 h 12 min 22 s
